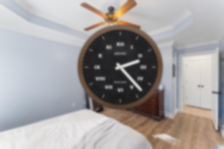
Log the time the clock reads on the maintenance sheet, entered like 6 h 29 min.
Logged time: 2 h 23 min
